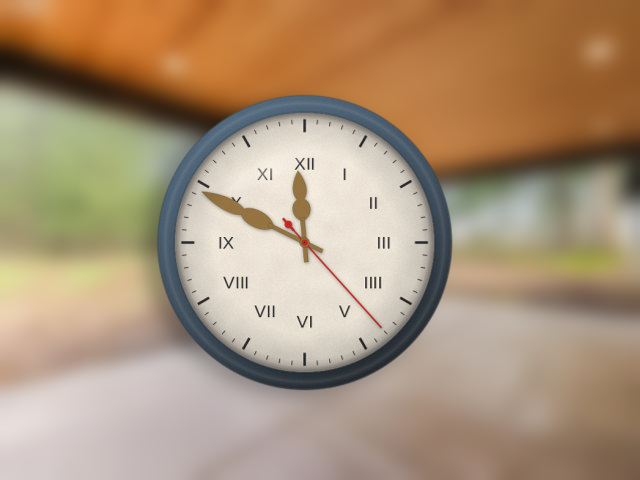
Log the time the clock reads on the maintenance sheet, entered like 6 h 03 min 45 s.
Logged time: 11 h 49 min 23 s
